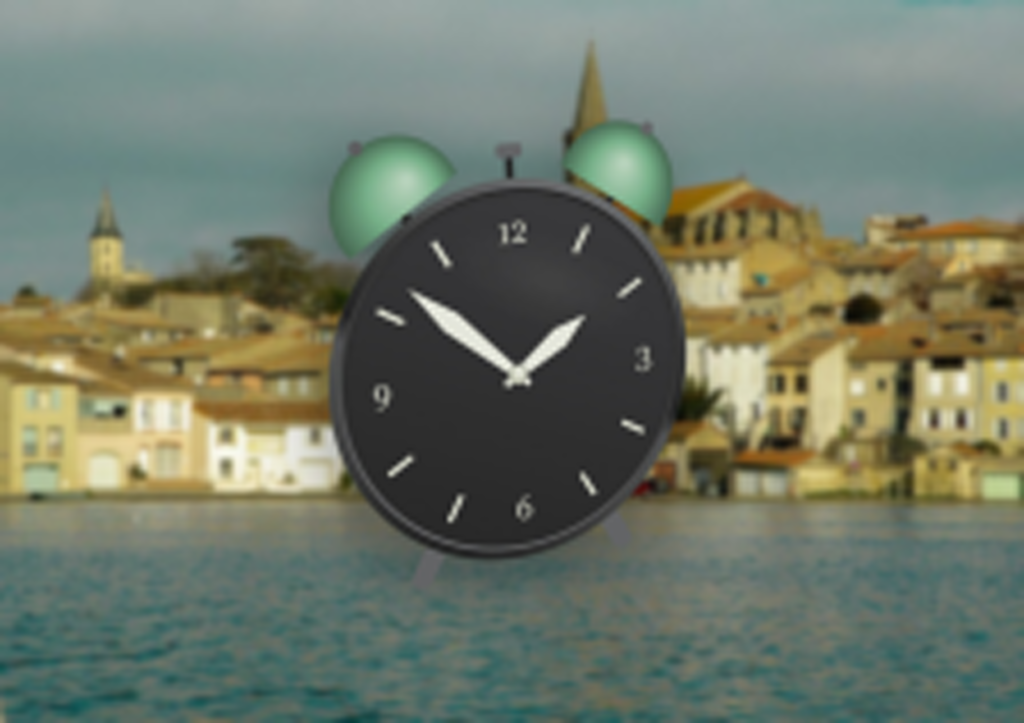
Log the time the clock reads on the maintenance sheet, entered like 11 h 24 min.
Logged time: 1 h 52 min
